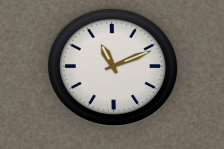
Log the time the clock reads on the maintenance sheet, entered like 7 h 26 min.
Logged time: 11 h 11 min
